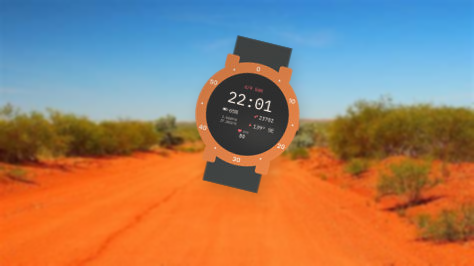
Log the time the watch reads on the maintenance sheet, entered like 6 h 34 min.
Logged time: 22 h 01 min
